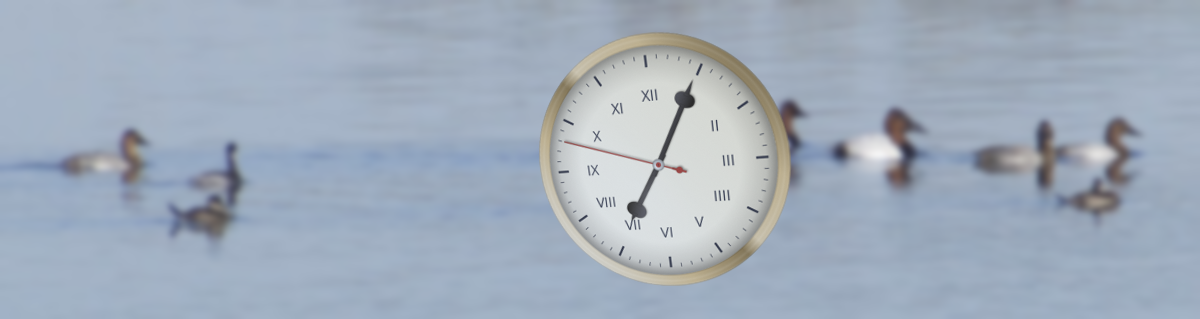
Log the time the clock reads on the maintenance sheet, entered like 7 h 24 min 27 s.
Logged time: 7 h 04 min 48 s
